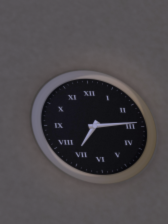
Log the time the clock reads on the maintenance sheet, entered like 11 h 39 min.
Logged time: 7 h 14 min
